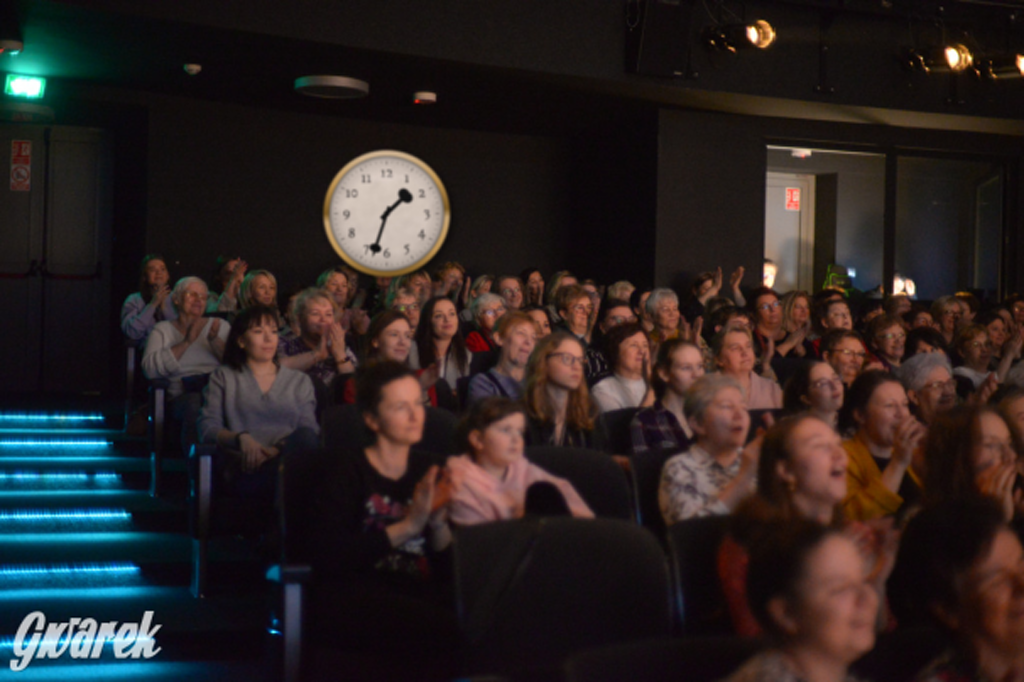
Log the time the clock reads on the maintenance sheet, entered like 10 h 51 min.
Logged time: 1 h 33 min
